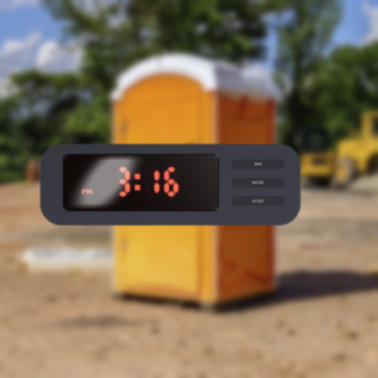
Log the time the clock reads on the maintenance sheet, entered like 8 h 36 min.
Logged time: 3 h 16 min
